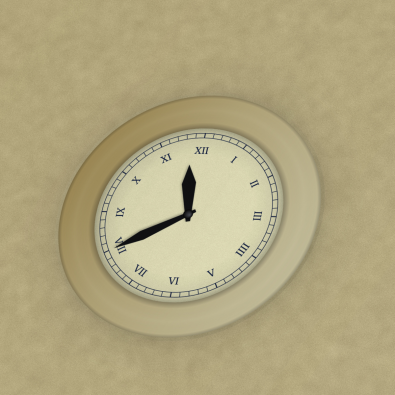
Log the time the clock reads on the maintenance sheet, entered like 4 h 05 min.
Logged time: 11 h 40 min
